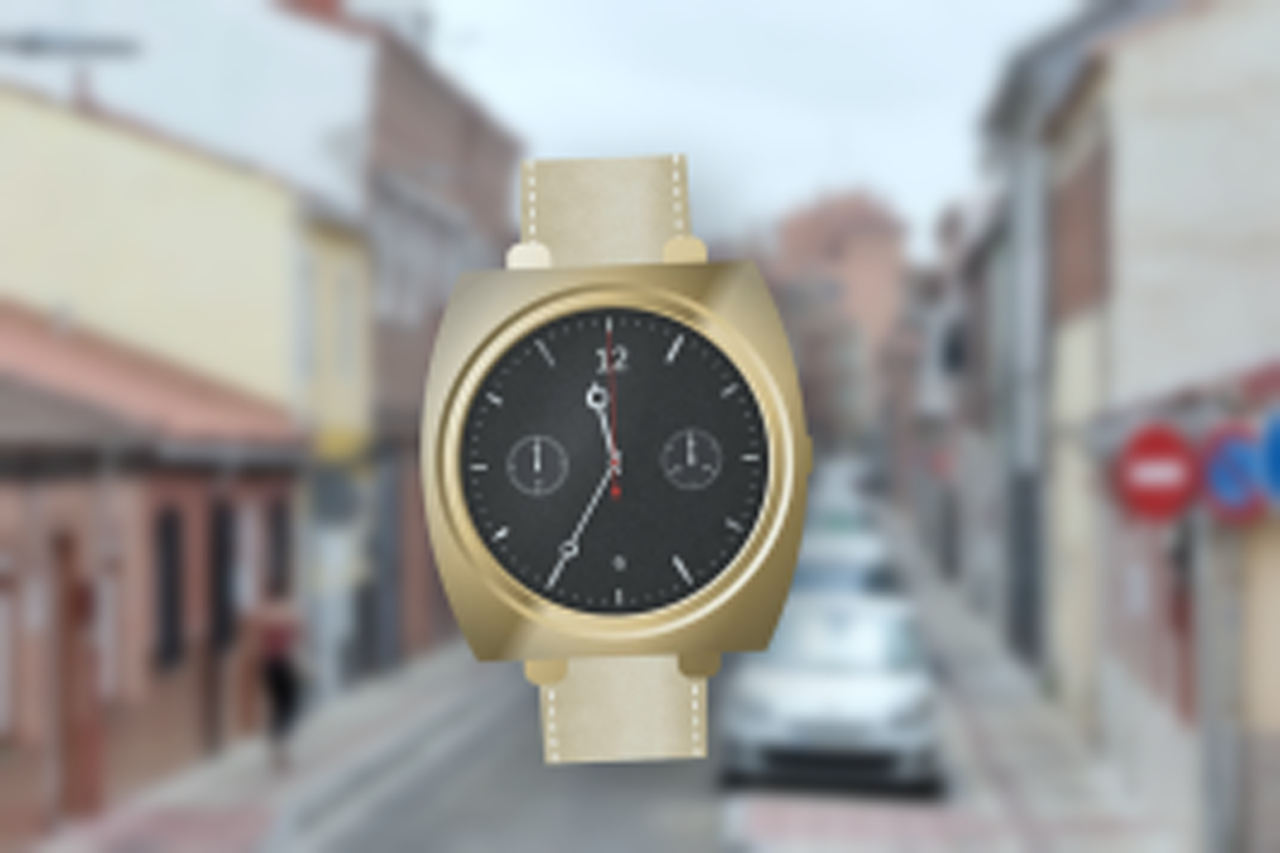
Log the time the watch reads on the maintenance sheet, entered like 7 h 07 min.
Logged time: 11 h 35 min
